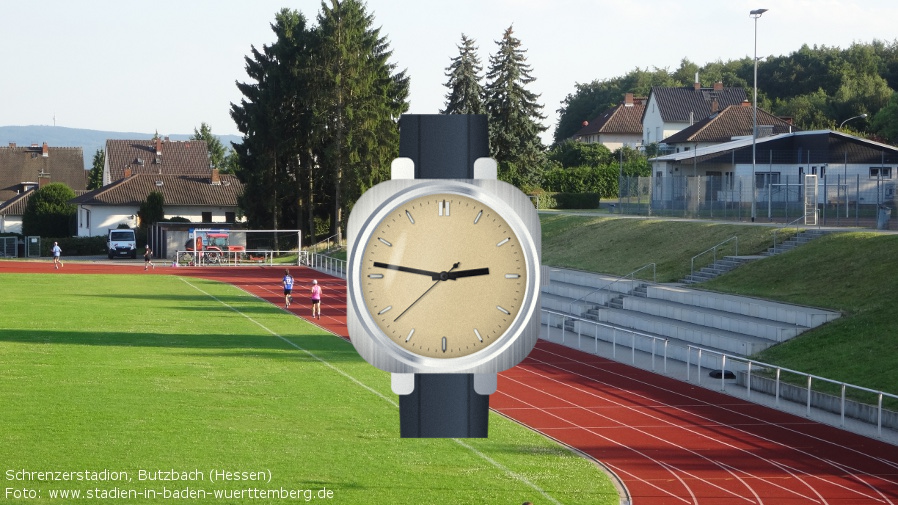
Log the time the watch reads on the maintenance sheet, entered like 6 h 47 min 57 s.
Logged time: 2 h 46 min 38 s
